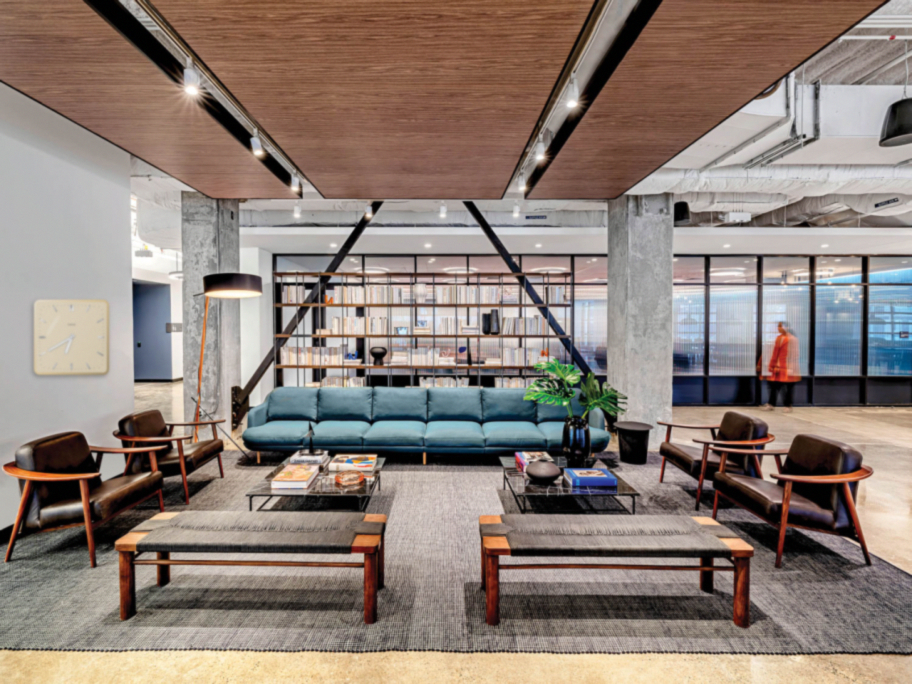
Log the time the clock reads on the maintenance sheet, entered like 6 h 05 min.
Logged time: 6 h 40 min
